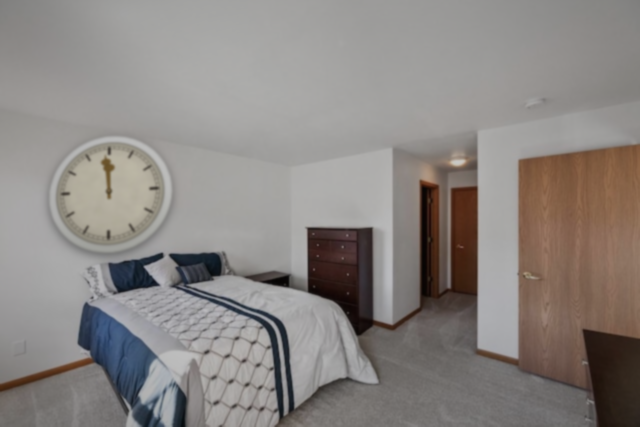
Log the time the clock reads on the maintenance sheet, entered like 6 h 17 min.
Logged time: 11 h 59 min
